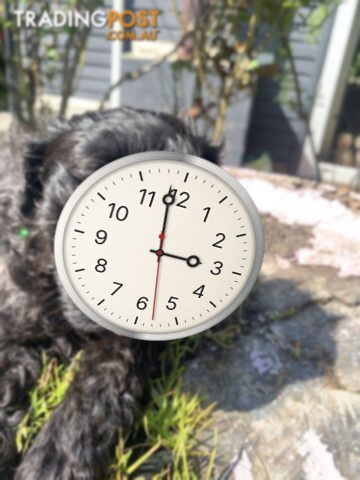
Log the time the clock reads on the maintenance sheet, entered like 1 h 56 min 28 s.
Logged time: 2 h 58 min 28 s
